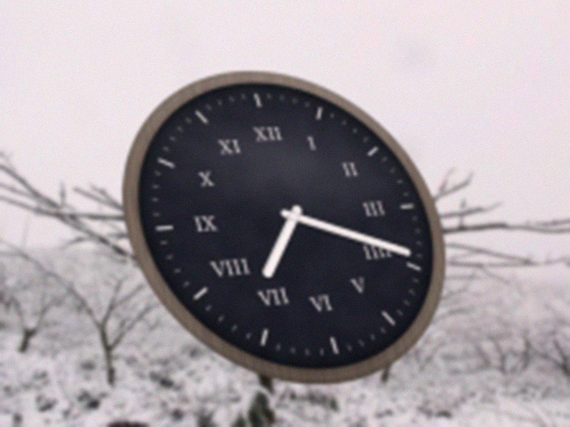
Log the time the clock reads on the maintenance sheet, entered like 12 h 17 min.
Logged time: 7 h 19 min
